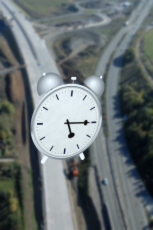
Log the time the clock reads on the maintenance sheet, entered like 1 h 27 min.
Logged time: 5 h 15 min
